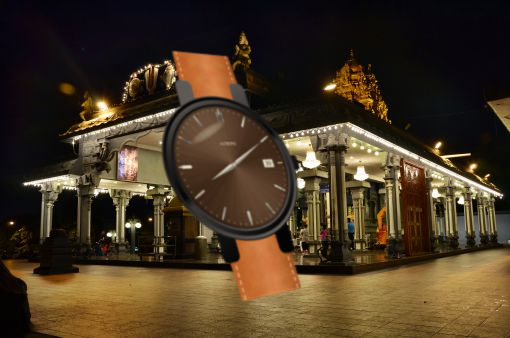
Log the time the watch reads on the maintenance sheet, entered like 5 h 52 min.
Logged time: 8 h 10 min
